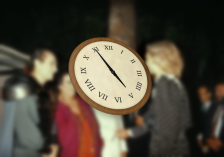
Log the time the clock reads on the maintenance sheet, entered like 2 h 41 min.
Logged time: 4 h 55 min
